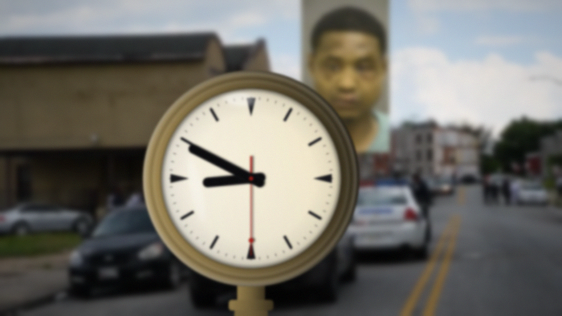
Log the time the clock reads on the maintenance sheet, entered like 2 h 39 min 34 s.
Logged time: 8 h 49 min 30 s
